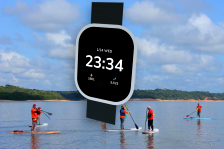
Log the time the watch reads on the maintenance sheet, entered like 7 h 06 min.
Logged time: 23 h 34 min
